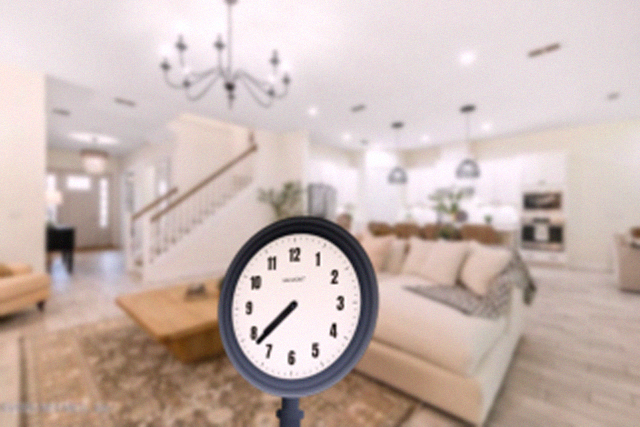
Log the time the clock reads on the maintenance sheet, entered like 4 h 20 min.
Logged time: 7 h 38 min
